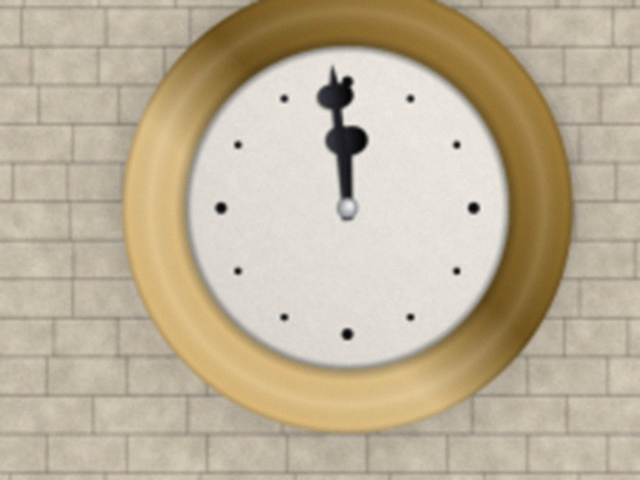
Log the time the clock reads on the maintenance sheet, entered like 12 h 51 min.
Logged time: 11 h 59 min
